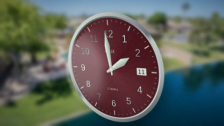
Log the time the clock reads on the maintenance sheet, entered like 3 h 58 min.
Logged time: 1 h 59 min
